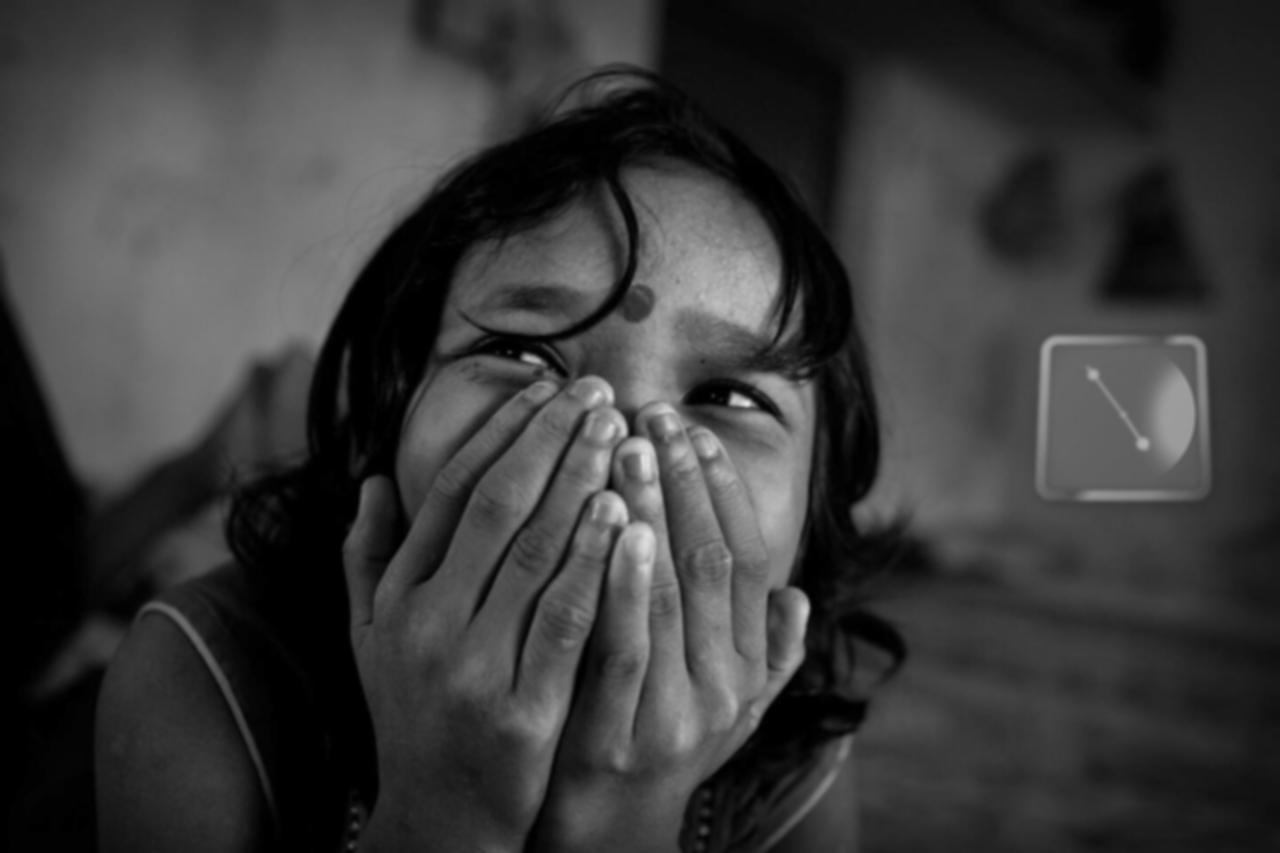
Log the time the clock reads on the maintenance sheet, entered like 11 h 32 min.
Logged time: 4 h 54 min
